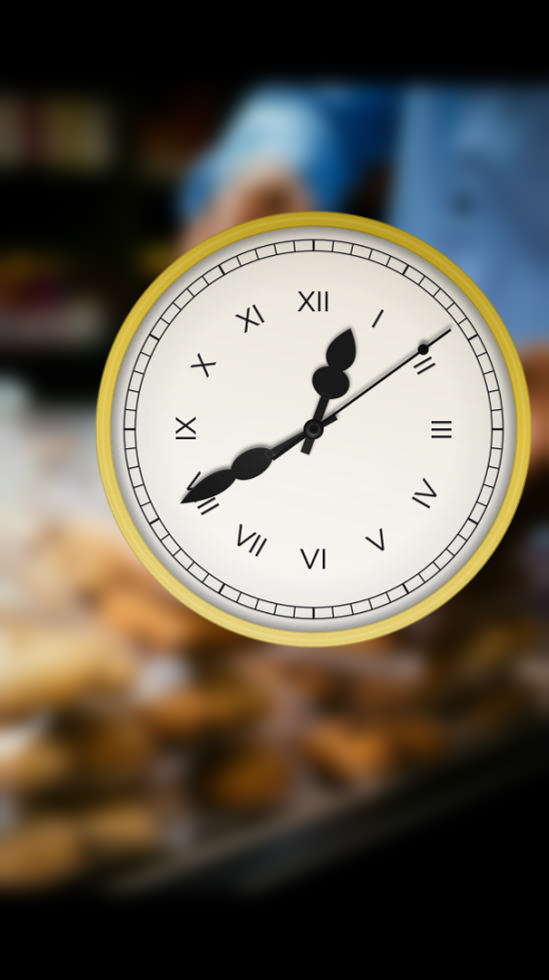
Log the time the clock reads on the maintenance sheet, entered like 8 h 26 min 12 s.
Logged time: 12 h 40 min 09 s
